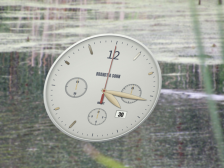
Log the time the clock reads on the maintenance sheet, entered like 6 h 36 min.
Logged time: 4 h 16 min
